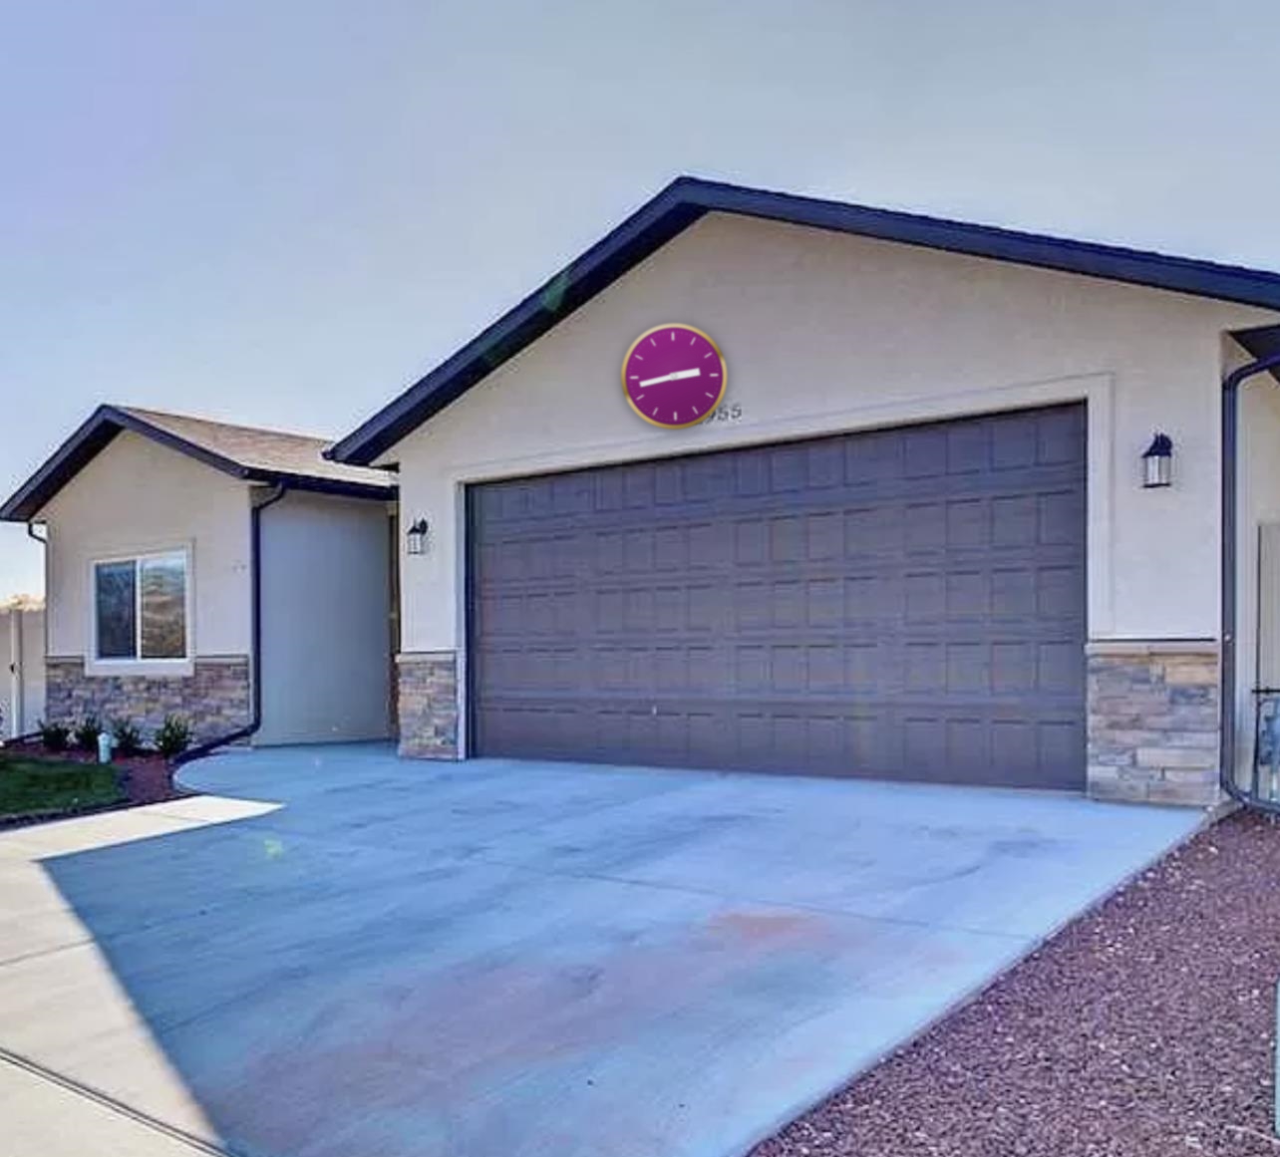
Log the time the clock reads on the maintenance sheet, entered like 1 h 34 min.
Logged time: 2 h 43 min
